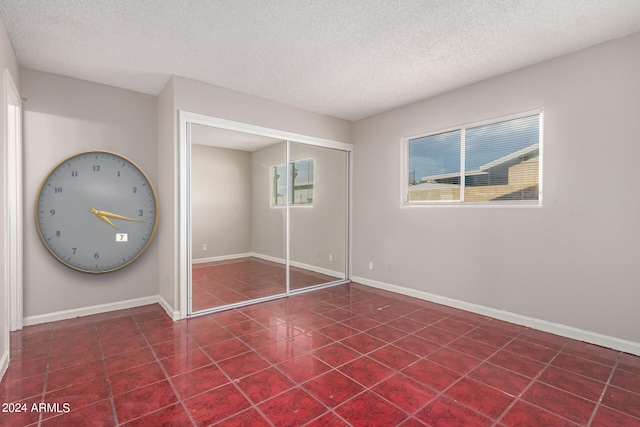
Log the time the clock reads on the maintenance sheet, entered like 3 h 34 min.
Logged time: 4 h 17 min
